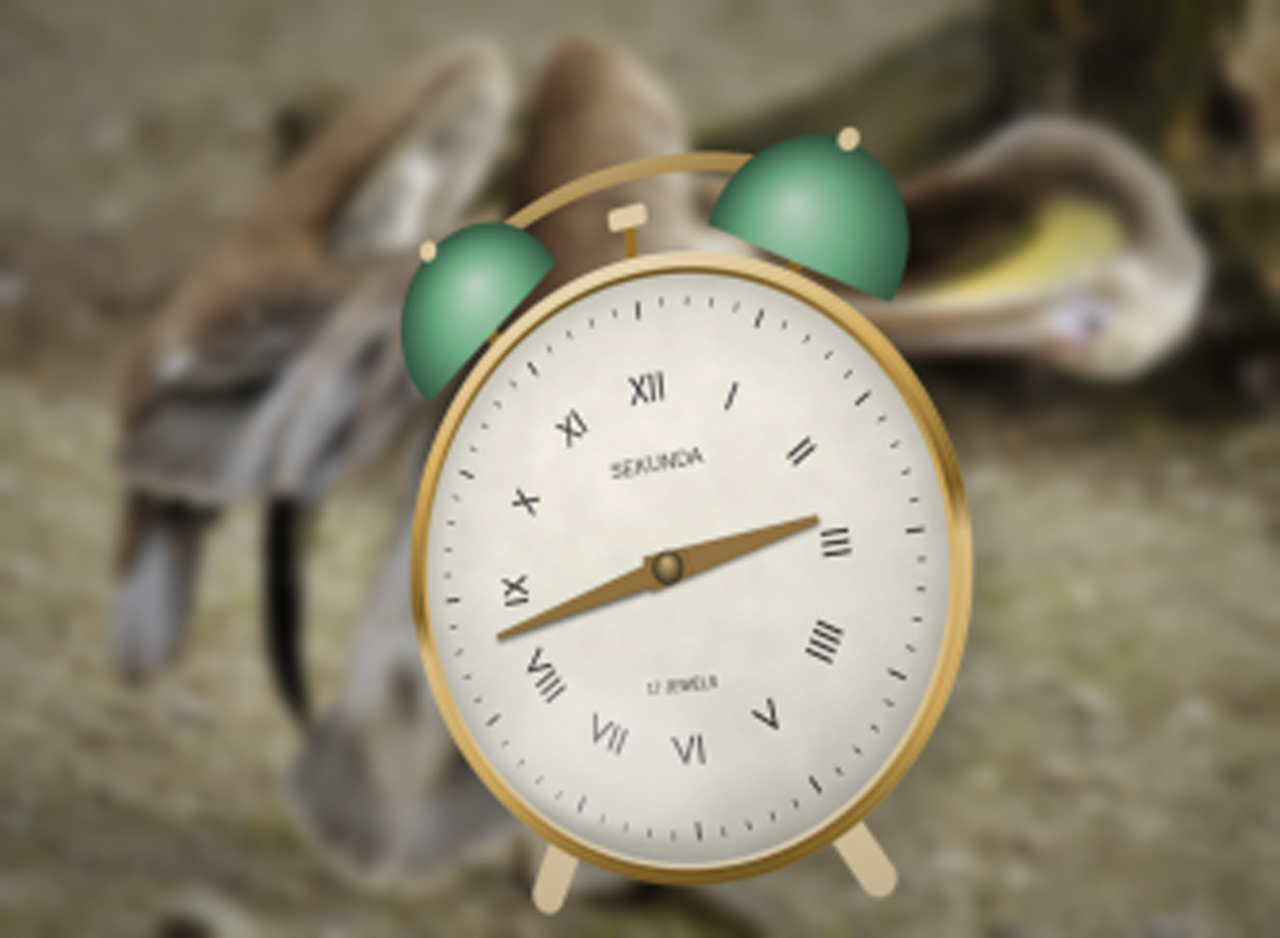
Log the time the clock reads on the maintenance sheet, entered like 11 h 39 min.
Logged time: 2 h 43 min
